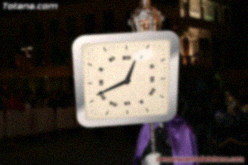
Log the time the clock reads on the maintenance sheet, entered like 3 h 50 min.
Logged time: 12 h 41 min
